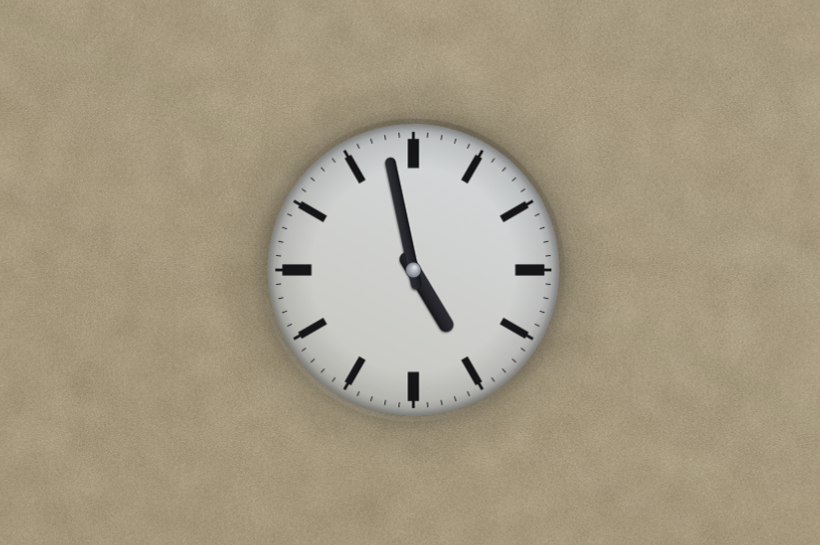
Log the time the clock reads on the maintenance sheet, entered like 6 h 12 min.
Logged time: 4 h 58 min
